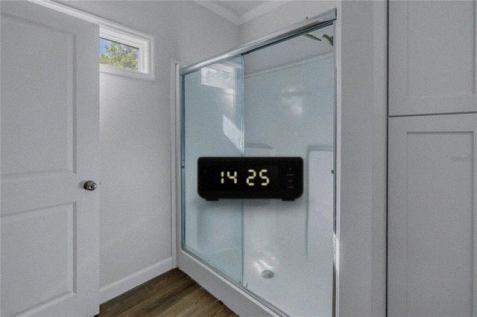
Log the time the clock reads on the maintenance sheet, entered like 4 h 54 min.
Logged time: 14 h 25 min
